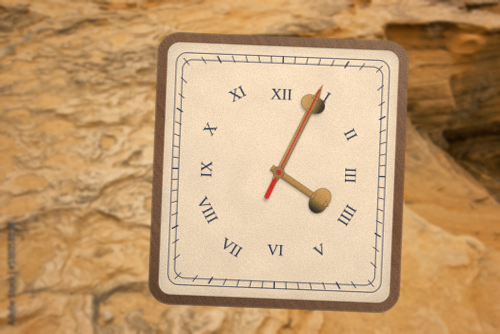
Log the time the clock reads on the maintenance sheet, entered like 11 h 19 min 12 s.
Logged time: 4 h 04 min 04 s
